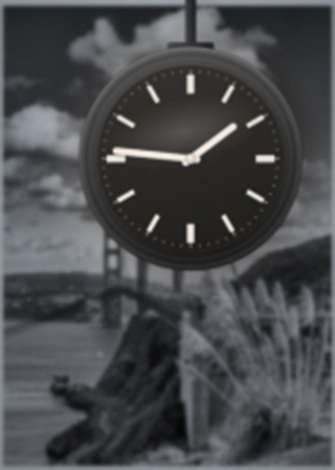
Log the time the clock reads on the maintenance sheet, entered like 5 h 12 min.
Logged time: 1 h 46 min
